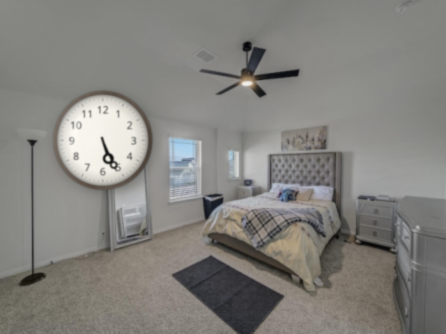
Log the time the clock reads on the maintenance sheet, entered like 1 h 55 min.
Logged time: 5 h 26 min
